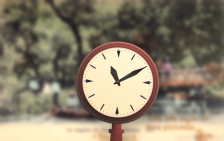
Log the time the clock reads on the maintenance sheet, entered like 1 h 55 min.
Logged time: 11 h 10 min
